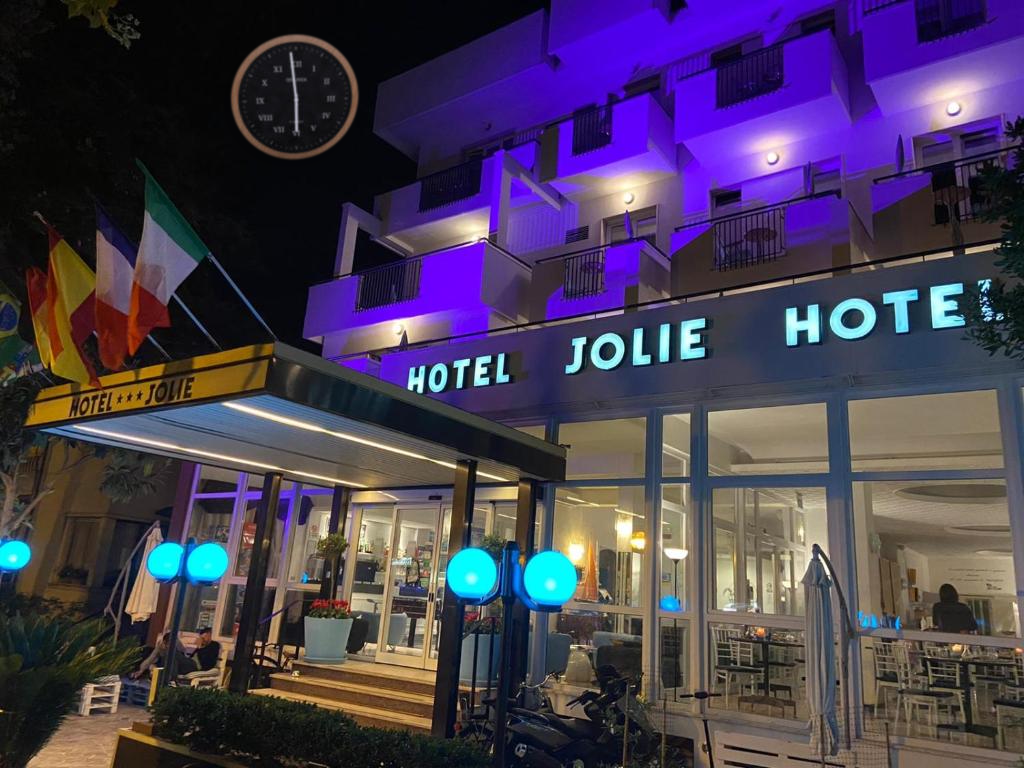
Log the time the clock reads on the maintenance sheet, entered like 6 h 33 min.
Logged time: 5 h 59 min
